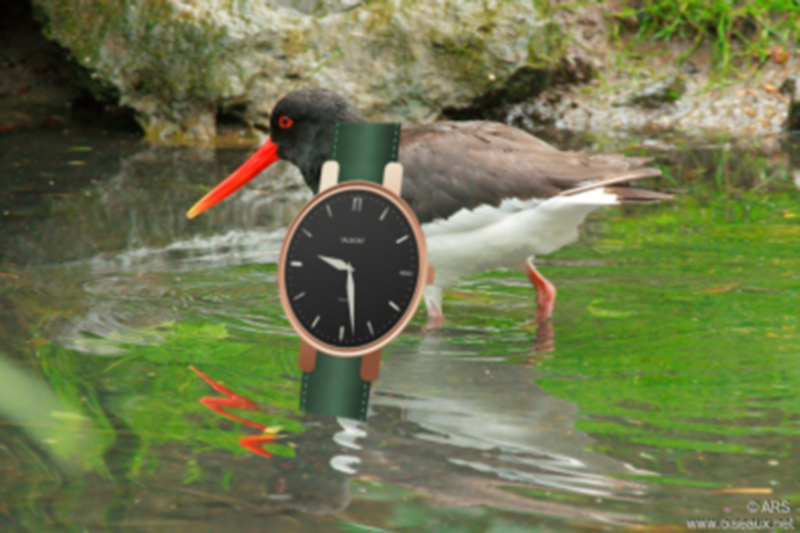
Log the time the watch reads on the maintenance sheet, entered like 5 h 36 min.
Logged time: 9 h 28 min
